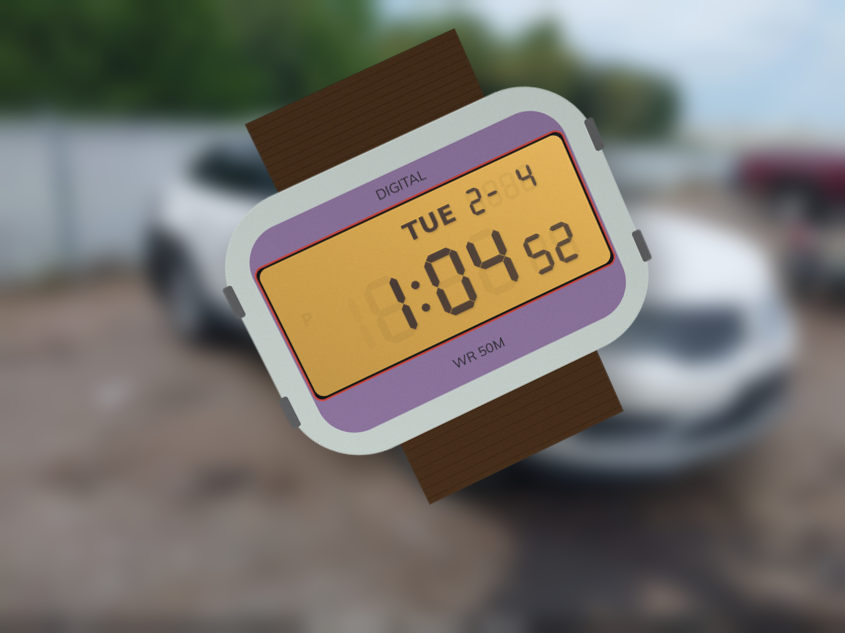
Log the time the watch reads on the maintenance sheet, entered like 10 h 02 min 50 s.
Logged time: 1 h 04 min 52 s
